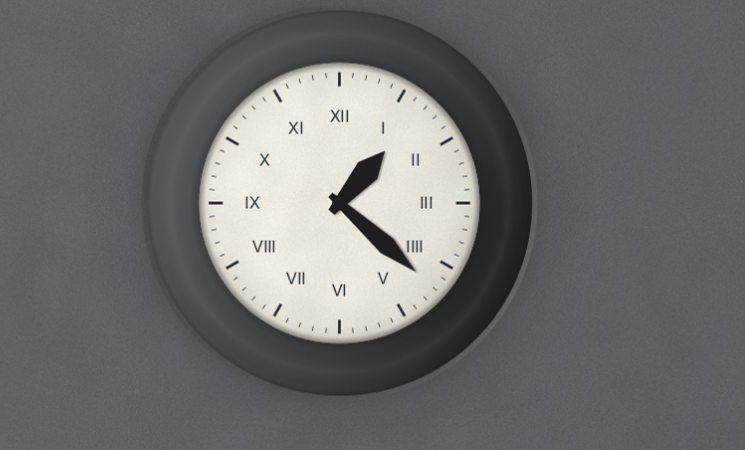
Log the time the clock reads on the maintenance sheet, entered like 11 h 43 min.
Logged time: 1 h 22 min
